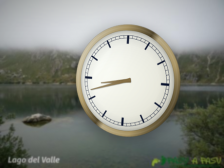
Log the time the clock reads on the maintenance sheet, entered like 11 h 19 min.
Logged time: 8 h 42 min
